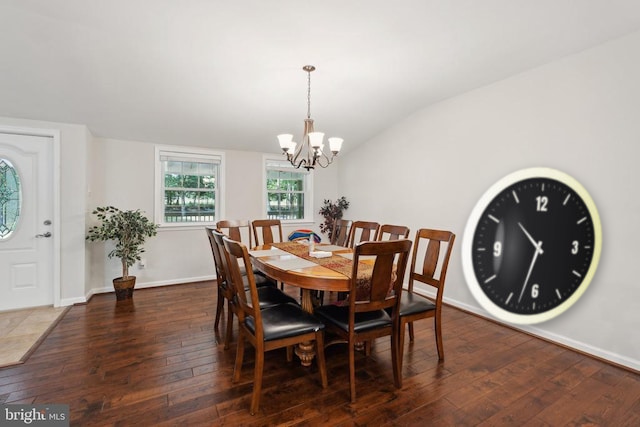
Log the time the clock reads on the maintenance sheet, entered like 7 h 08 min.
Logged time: 10 h 33 min
